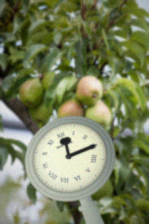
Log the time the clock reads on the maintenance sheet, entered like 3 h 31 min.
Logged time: 12 h 15 min
